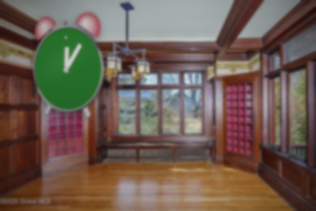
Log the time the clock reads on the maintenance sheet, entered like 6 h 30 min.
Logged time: 12 h 06 min
